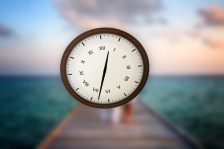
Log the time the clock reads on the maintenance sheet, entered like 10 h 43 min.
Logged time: 12 h 33 min
